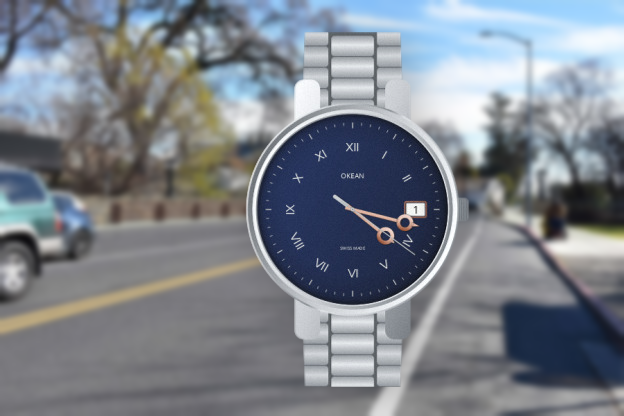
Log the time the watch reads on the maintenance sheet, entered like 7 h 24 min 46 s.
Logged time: 4 h 17 min 21 s
